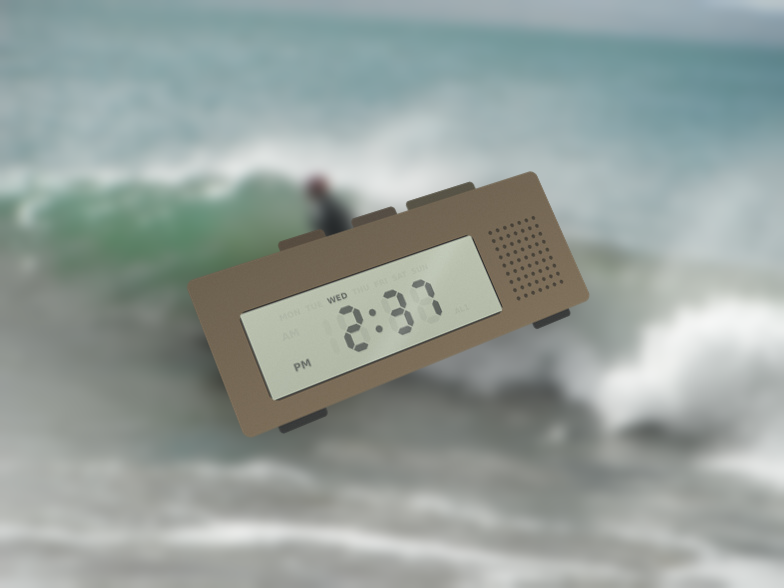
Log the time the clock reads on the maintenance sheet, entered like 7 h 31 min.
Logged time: 2 h 37 min
